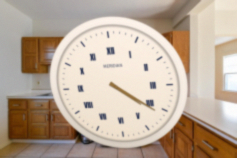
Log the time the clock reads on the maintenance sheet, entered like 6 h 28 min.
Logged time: 4 h 21 min
